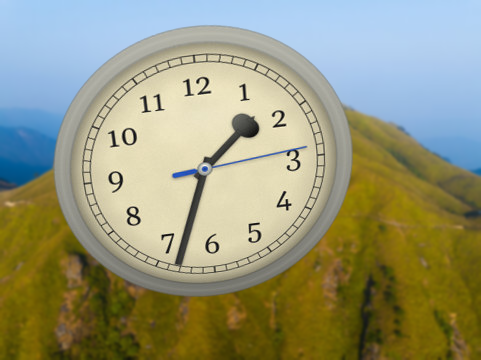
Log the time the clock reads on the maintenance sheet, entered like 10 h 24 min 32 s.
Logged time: 1 h 33 min 14 s
